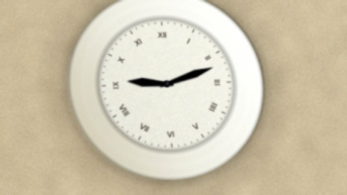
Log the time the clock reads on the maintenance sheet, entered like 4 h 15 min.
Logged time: 9 h 12 min
